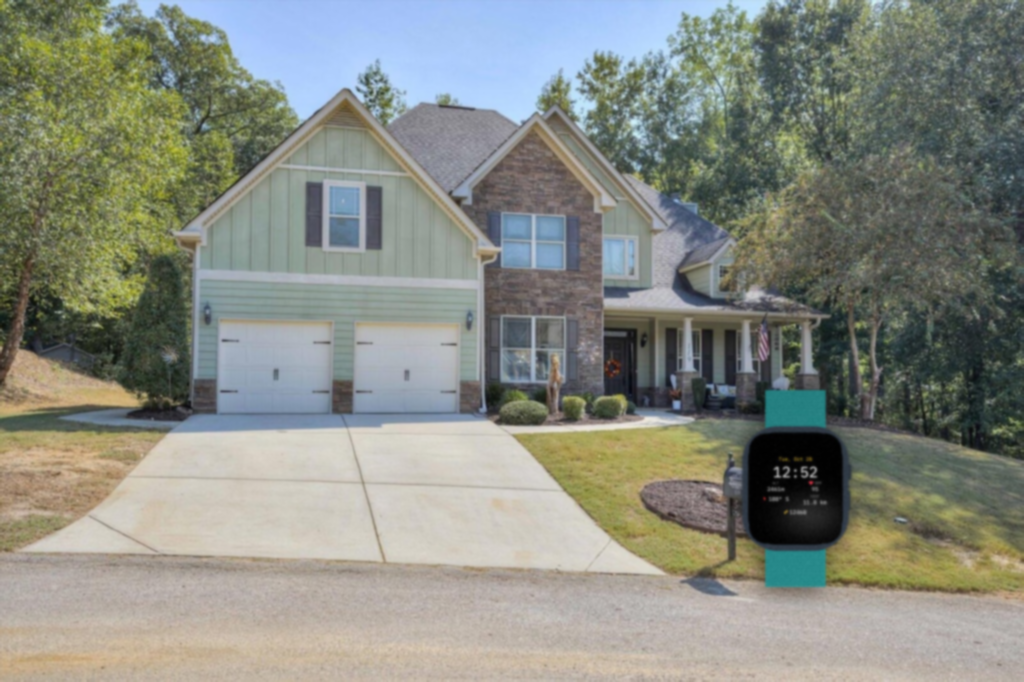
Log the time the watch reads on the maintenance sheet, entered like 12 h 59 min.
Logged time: 12 h 52 min
